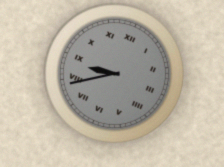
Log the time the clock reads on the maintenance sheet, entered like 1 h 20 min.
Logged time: 8 h 39 min
